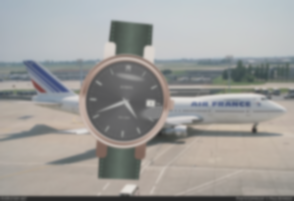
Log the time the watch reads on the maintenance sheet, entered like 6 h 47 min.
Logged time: 4 h 41 min
